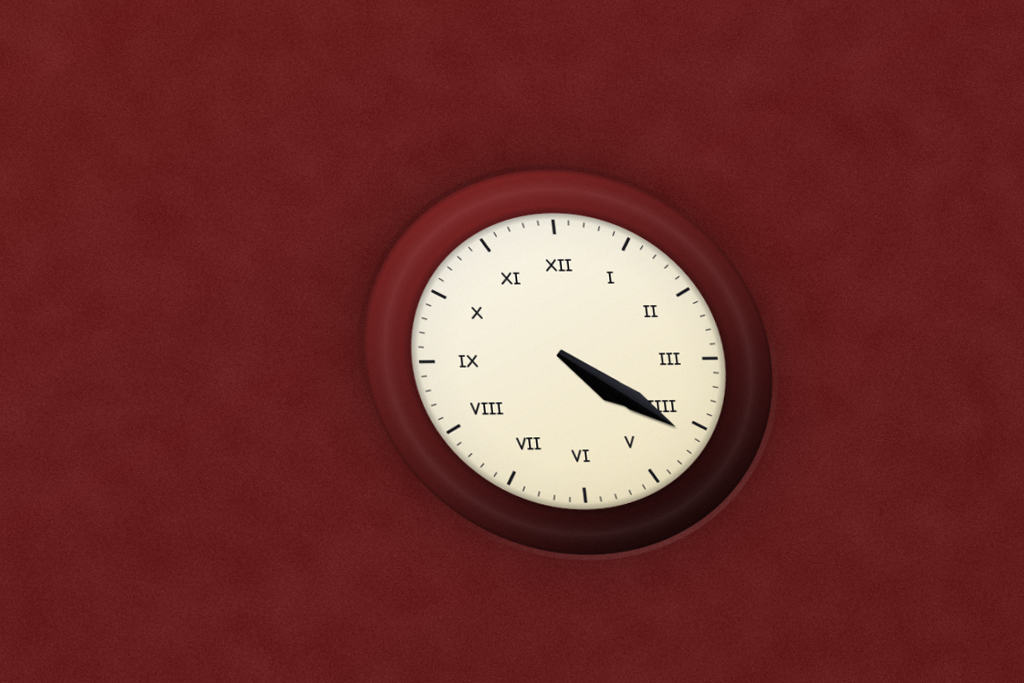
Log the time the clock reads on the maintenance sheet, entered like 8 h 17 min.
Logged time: 4 h 21 min
